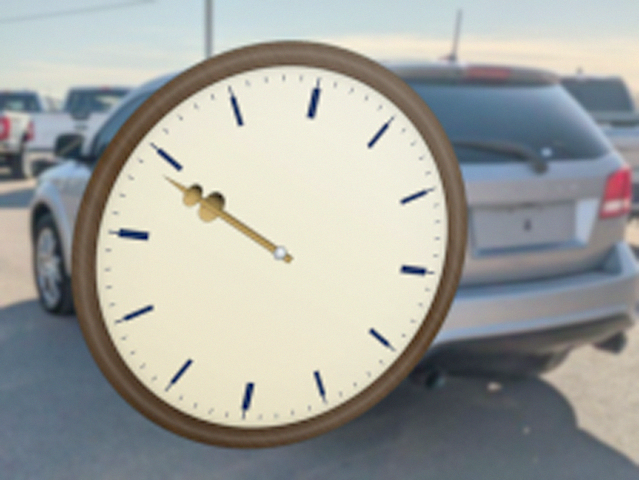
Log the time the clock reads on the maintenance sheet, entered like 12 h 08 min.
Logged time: 9 h 49 min
